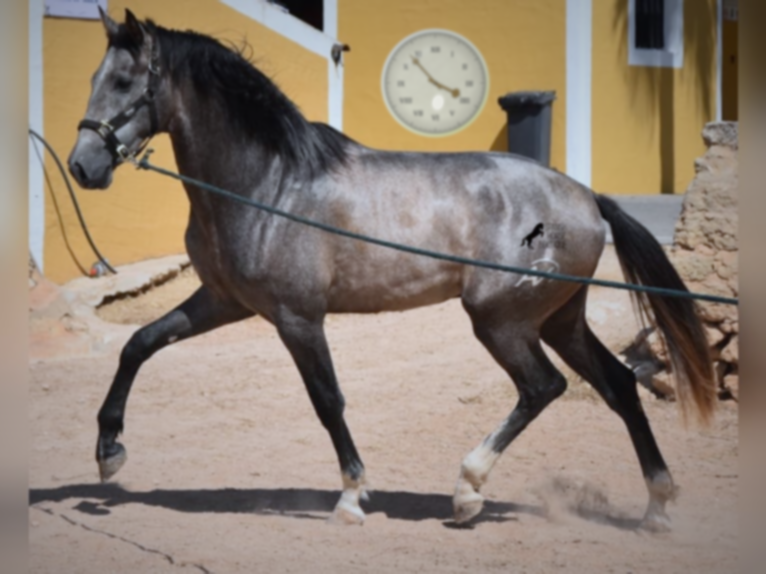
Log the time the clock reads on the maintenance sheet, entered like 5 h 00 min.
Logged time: 3 h 53 min
